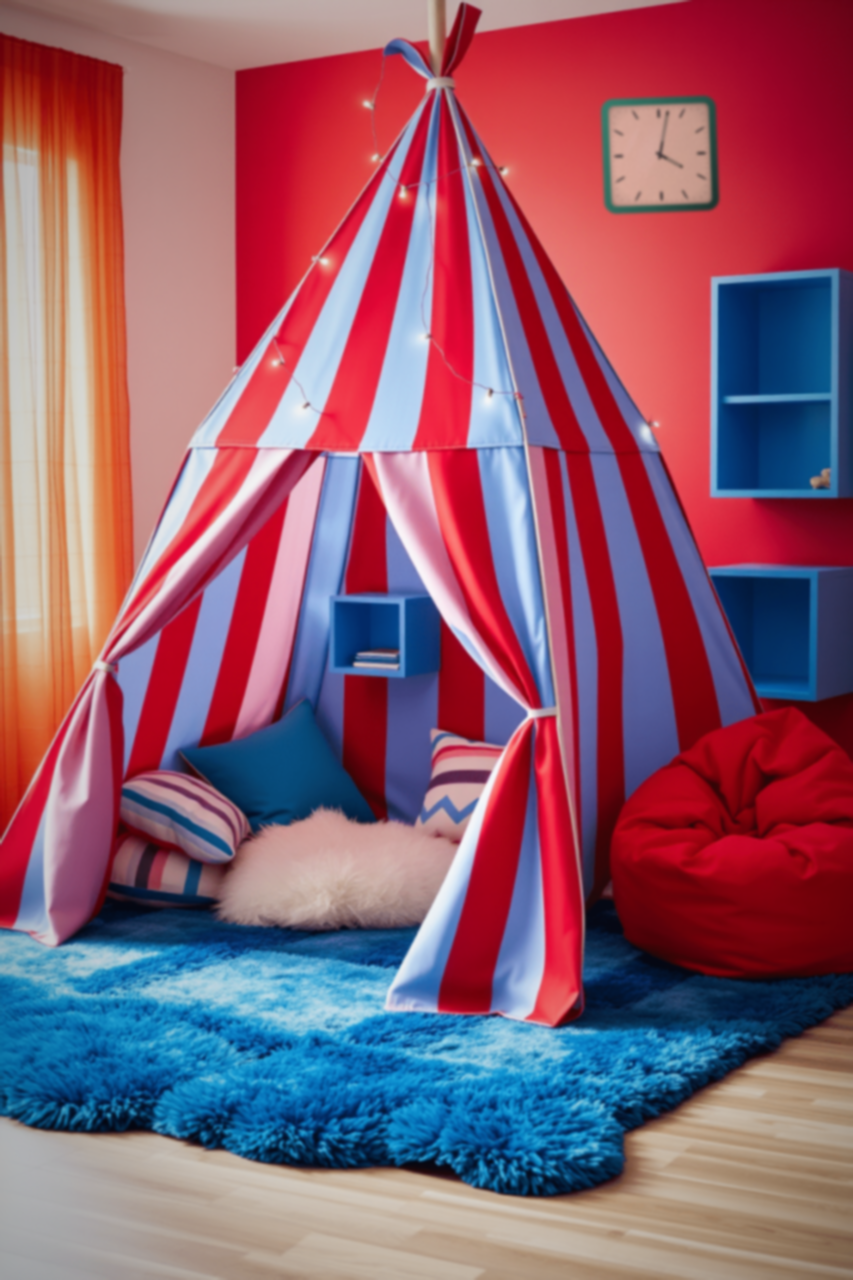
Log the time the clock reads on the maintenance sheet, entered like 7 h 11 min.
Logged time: 4 h 02 min
